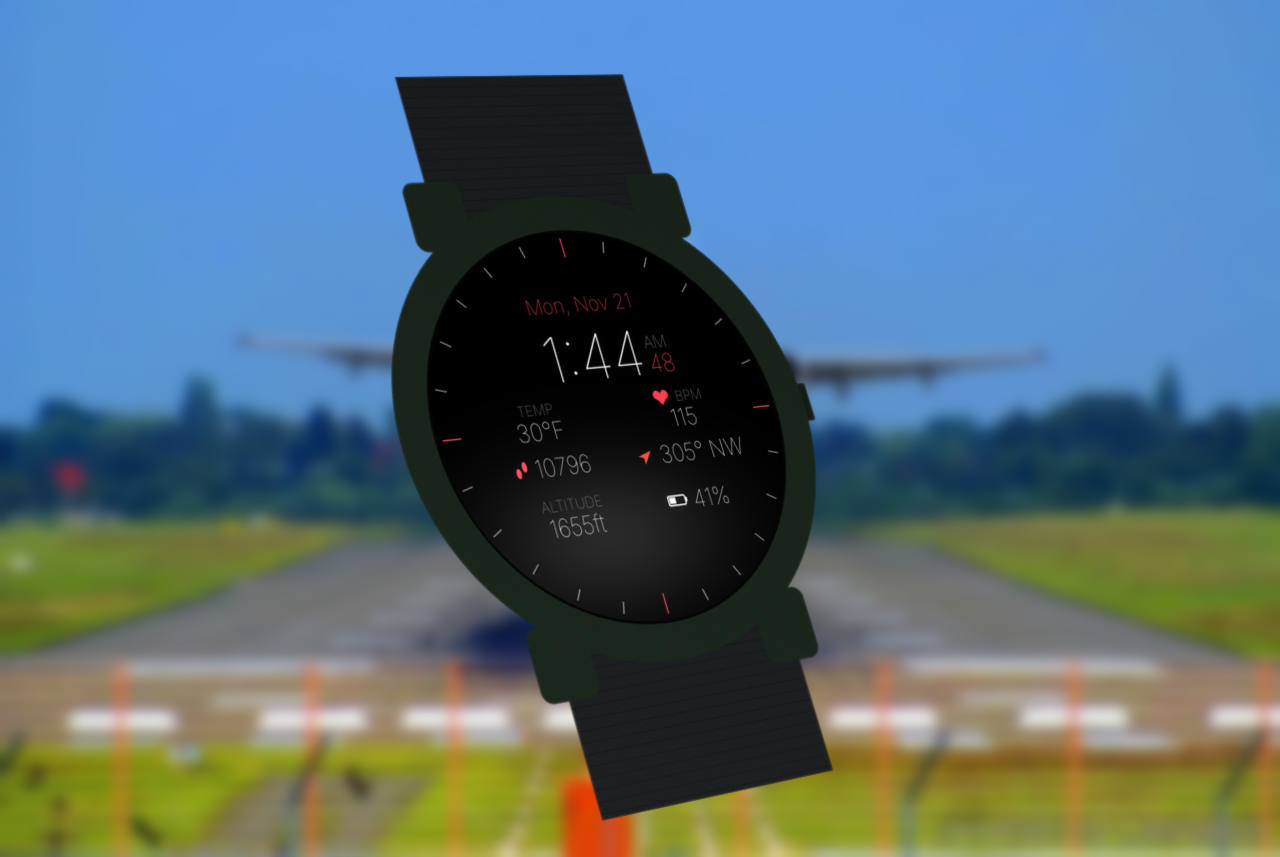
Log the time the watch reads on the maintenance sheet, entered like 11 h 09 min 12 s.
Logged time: 1 h 44 min 48 s
